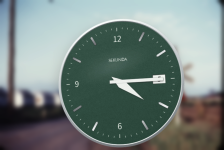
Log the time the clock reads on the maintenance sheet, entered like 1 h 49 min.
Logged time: 4 h 15 min
